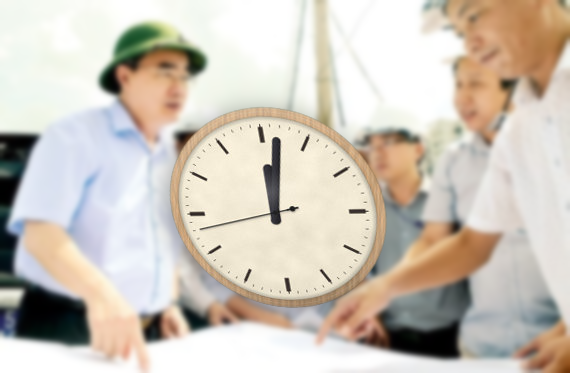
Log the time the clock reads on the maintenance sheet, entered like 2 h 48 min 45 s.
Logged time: 12 h 01 min 43 s
